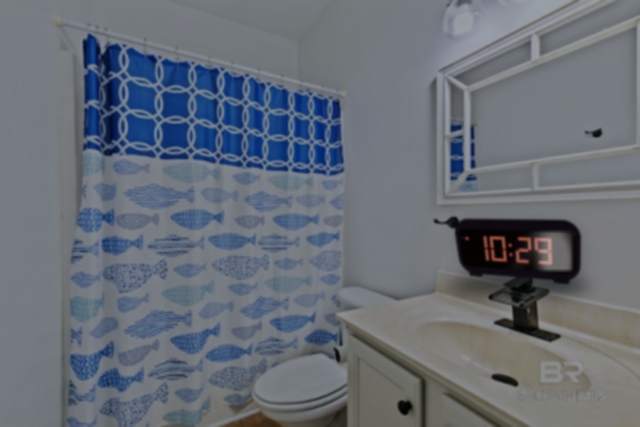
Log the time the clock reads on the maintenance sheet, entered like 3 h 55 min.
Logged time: 10 h 29 min
